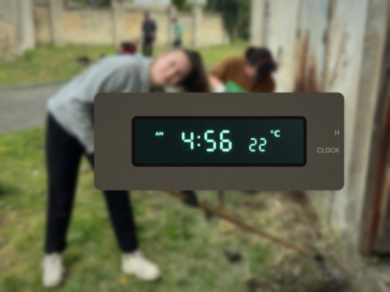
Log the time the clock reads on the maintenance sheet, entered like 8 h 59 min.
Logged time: 4 h 56 min
